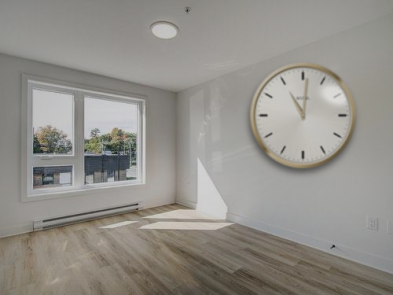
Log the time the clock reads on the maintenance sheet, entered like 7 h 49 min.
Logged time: 11 h 01 min
